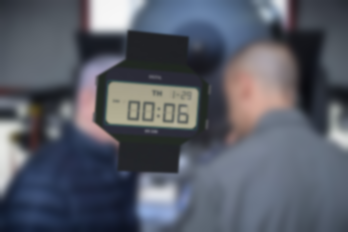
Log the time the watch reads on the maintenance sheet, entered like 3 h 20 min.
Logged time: 0 h 06 min
